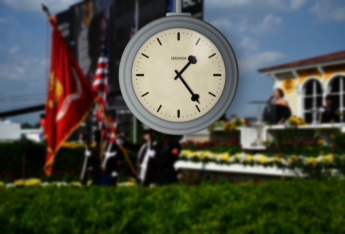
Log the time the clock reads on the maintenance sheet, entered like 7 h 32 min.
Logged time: 1 h 24 min
